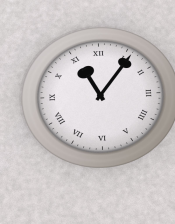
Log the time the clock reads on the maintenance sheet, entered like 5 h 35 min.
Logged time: 11 h 06 min
